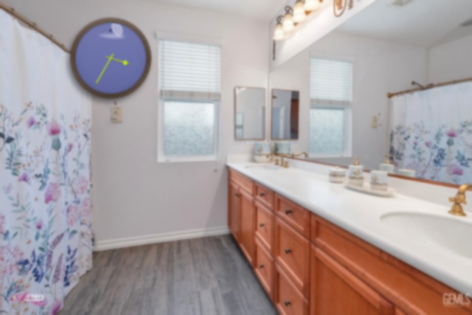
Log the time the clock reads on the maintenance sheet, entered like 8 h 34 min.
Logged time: 3 h 35 min
